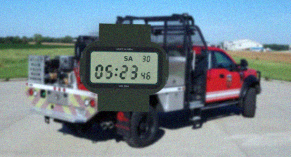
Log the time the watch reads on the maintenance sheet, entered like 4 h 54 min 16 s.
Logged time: 5 h 23 min 46 s
